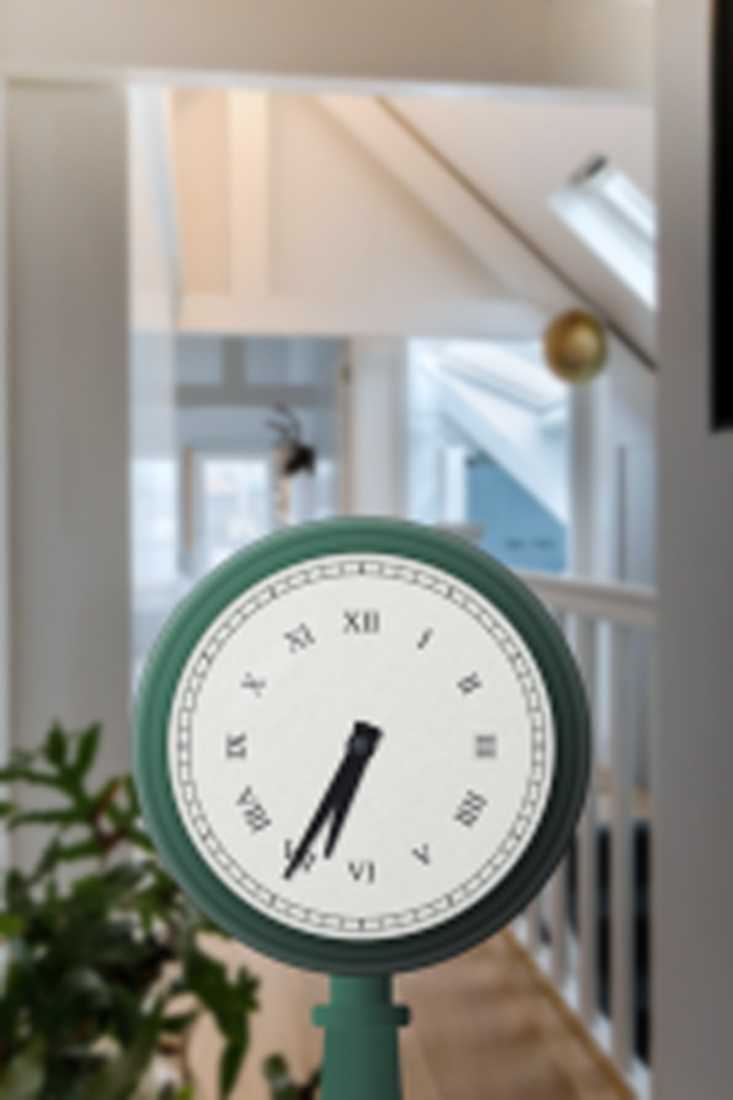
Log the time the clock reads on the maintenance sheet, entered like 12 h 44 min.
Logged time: 6 h 35 min
